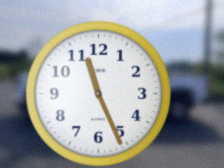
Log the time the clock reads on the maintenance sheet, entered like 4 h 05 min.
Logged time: 11 h 26 min
